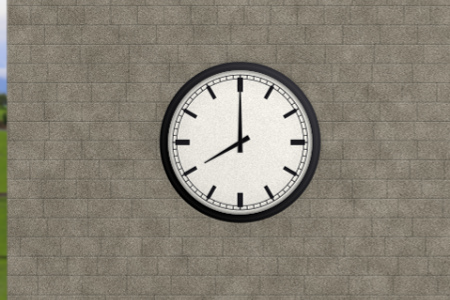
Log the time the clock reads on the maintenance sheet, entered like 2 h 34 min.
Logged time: 8 h 00 min
